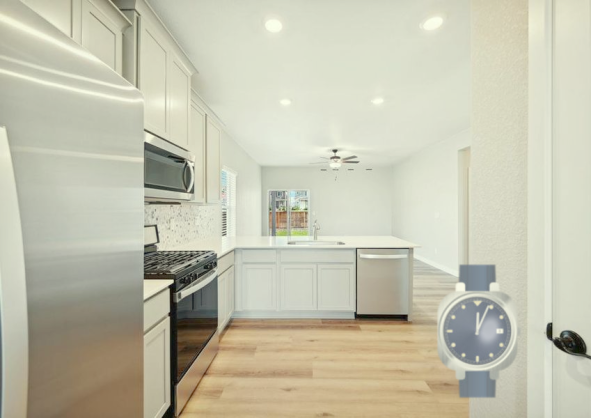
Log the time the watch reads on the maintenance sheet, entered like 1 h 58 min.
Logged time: 12 h 04 min
